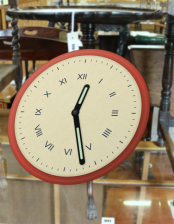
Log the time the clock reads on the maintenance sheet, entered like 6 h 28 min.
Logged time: 12 h 27 min
